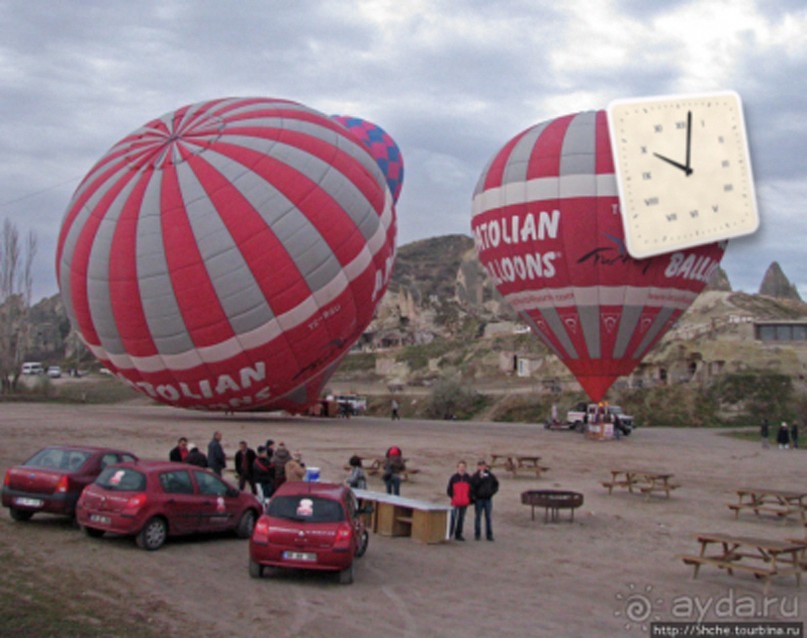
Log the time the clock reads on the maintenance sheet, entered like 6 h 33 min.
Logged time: 10 h 02 min
